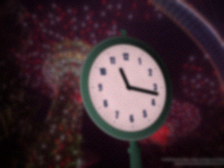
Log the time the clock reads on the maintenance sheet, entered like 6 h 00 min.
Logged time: 11 h 17 min
